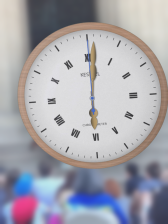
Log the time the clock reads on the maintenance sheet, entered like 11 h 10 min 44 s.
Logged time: 6 h 01 min 00 s
